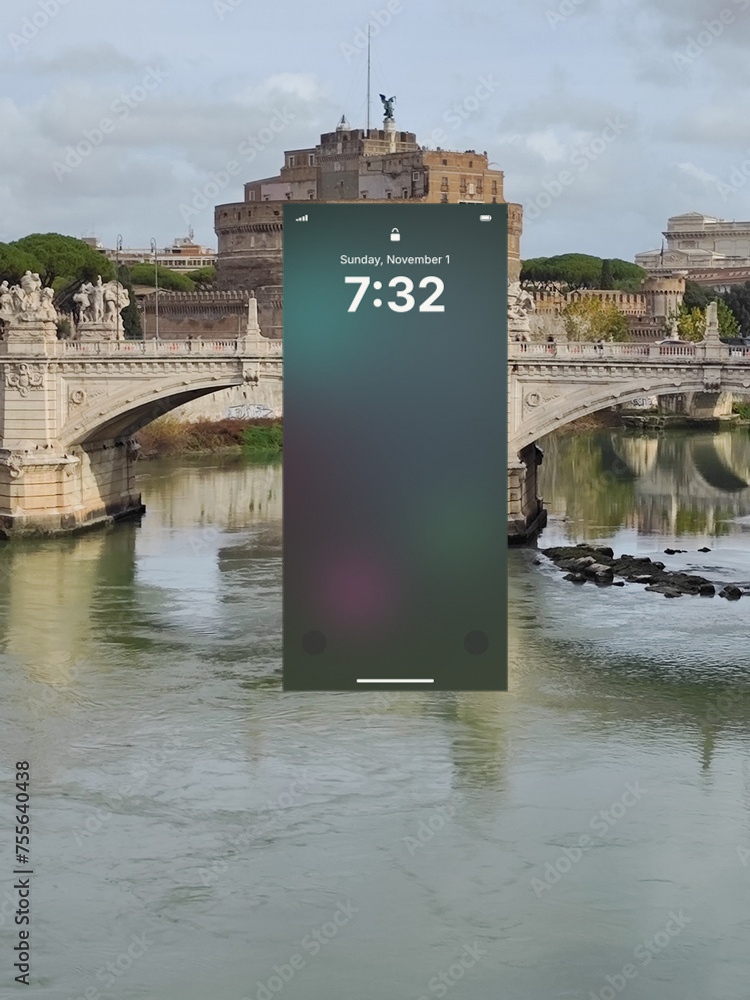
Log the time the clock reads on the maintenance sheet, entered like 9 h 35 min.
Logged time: 7 h 32 min
